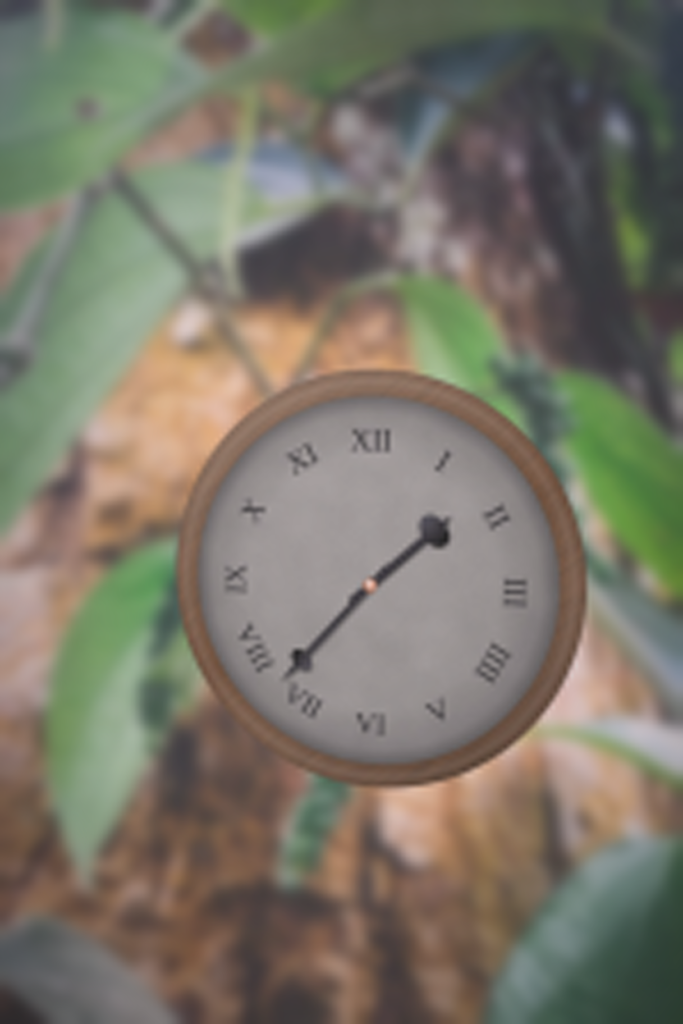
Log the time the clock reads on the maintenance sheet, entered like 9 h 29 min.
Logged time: 1 h 37 min
